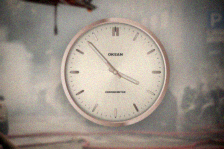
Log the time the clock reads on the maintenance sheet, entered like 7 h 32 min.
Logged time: 3 h 53 min
